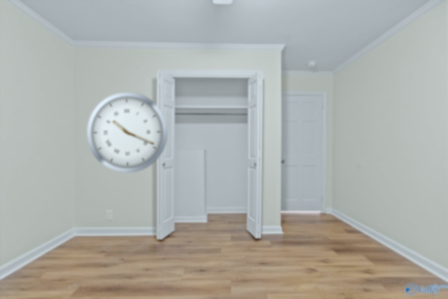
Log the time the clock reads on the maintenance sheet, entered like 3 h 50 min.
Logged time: 10 h 19 min
